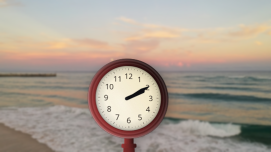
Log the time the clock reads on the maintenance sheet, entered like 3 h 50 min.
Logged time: 2 h 10 min
